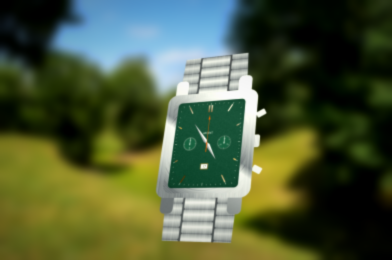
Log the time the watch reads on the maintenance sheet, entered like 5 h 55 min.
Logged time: 4 h 54 min
